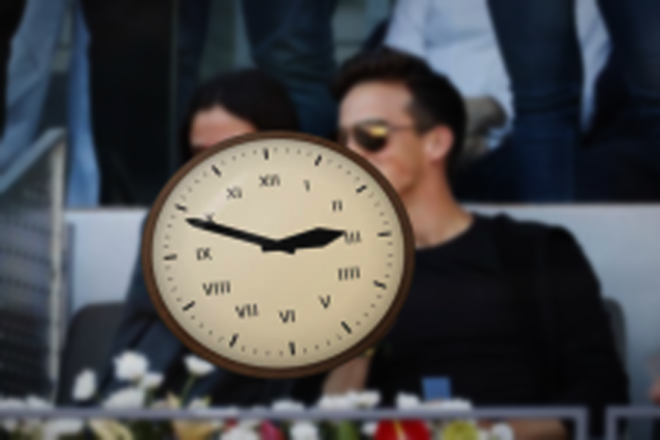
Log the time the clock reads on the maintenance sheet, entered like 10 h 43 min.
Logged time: 2 h 49 min
